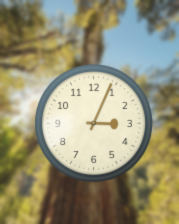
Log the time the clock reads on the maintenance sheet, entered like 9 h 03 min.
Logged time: 3 h 04 min
